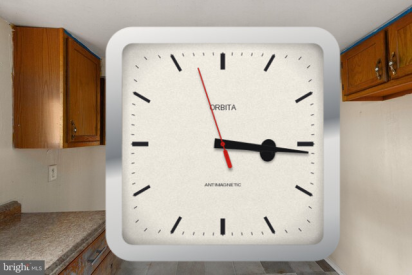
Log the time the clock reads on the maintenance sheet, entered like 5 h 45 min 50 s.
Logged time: 3 h 15 min 57 s
